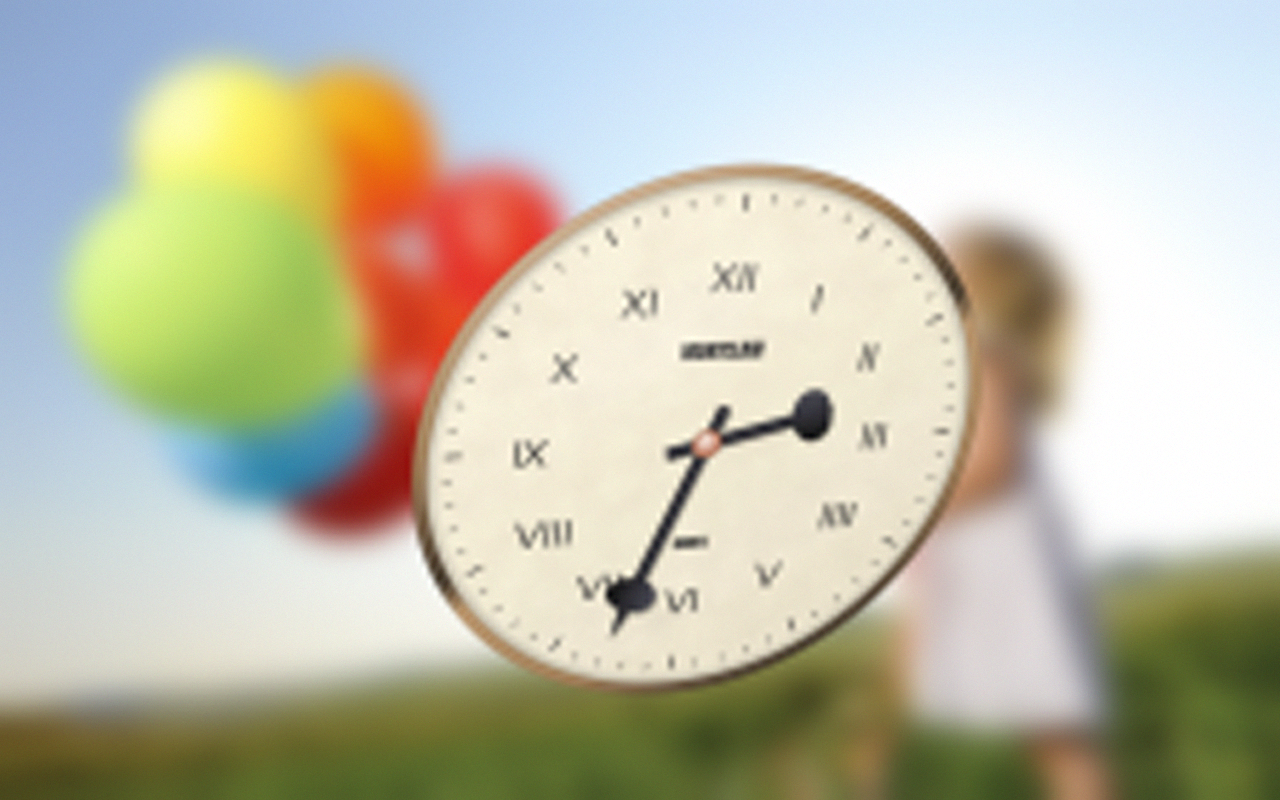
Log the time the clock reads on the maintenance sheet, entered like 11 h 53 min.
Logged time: 2 h 33 min
